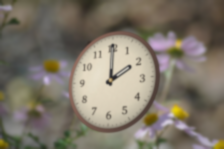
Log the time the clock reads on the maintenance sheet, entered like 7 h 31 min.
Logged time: 2 h 00 min
